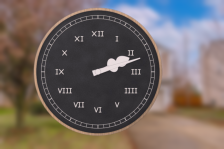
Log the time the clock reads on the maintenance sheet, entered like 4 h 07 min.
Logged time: 2 h 12 min
